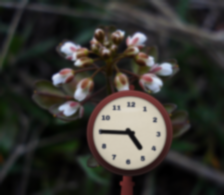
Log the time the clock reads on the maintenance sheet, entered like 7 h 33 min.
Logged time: 4 h 45 min
